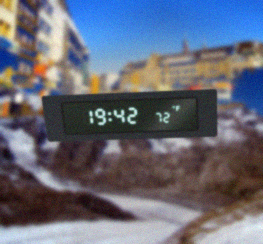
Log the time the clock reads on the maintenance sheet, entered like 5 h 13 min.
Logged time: 19 h 42 min
